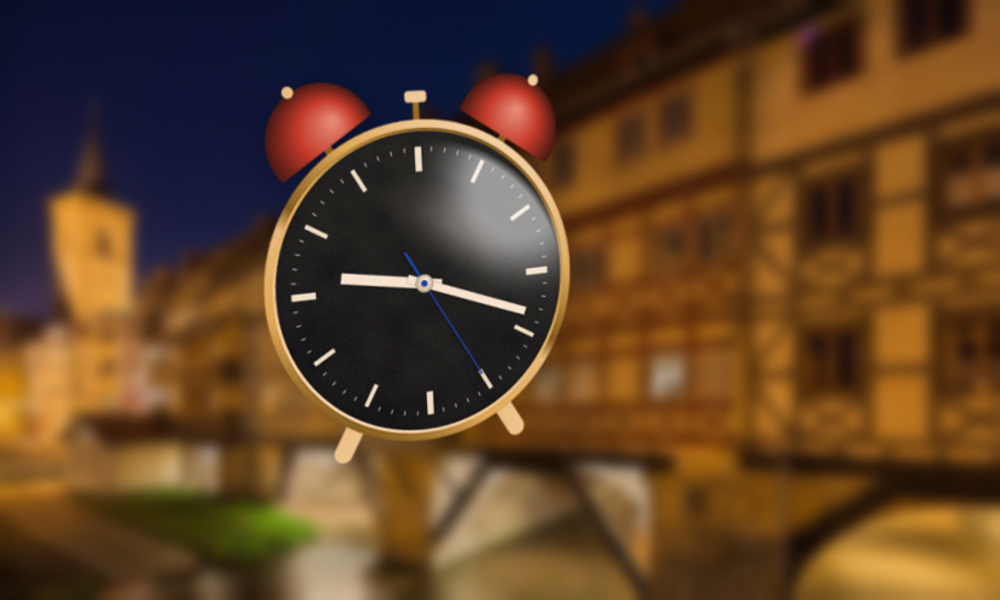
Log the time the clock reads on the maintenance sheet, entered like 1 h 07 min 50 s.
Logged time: 9 h 18 min 25 s
